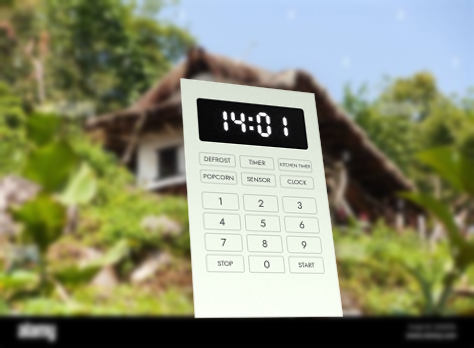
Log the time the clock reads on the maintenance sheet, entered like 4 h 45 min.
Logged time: 14 h 01 min
